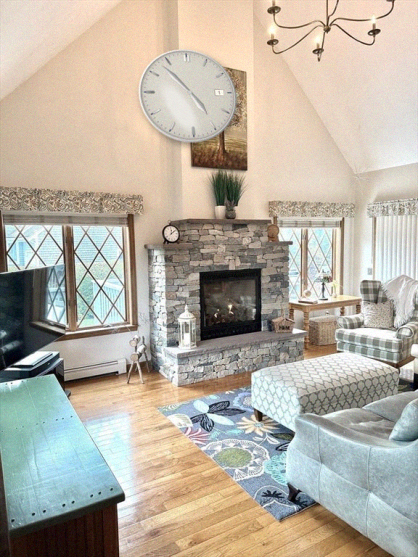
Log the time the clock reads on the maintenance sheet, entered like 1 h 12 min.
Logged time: 4 h 53 min
